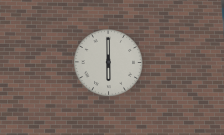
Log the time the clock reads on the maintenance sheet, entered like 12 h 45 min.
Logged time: 6 h 00 min
